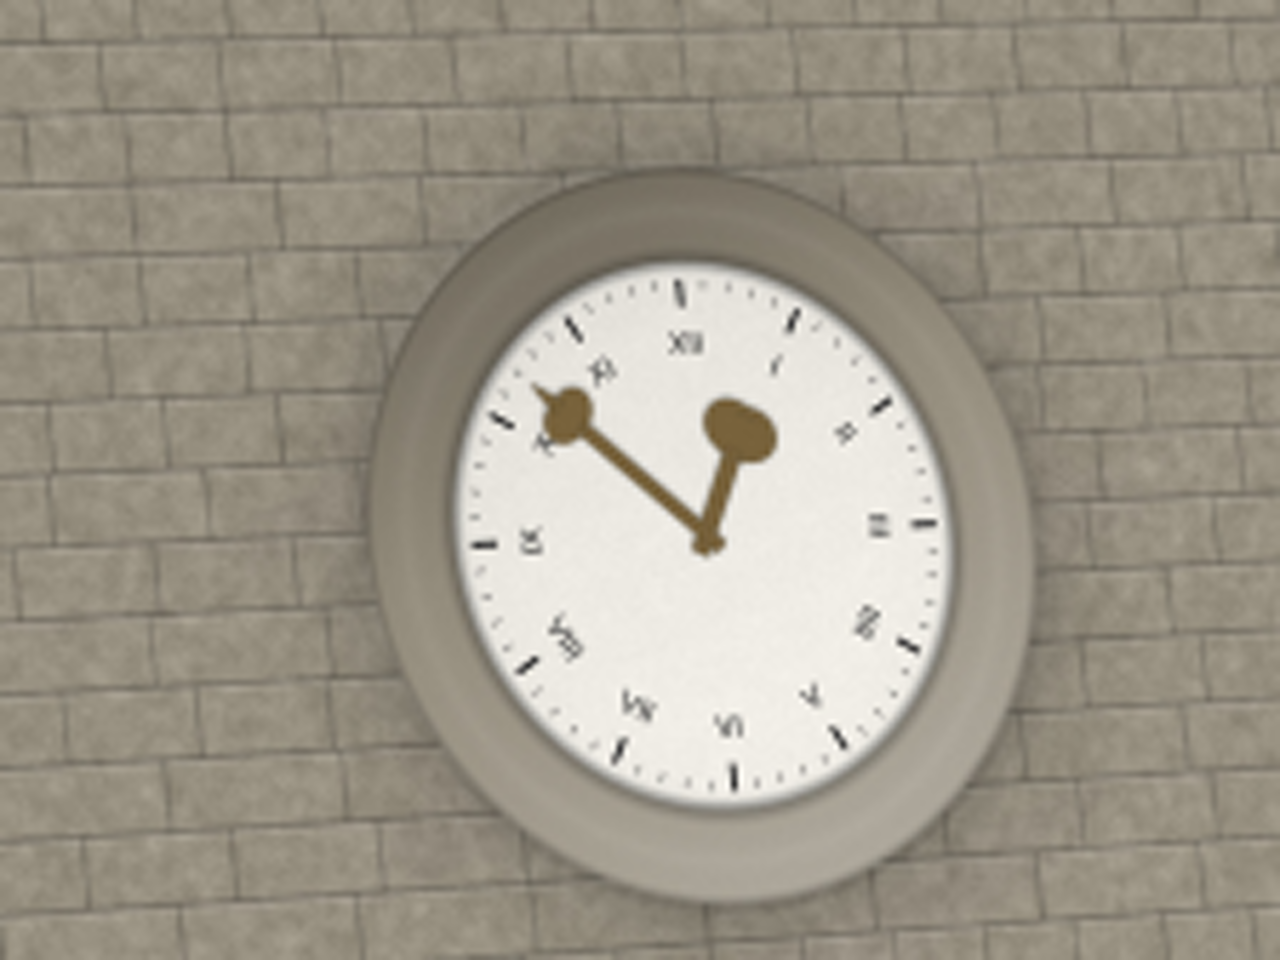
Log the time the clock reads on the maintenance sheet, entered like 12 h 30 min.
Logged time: 12 h 52 min
